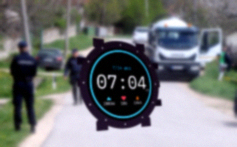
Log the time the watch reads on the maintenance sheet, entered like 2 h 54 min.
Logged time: 7 h 04 min
